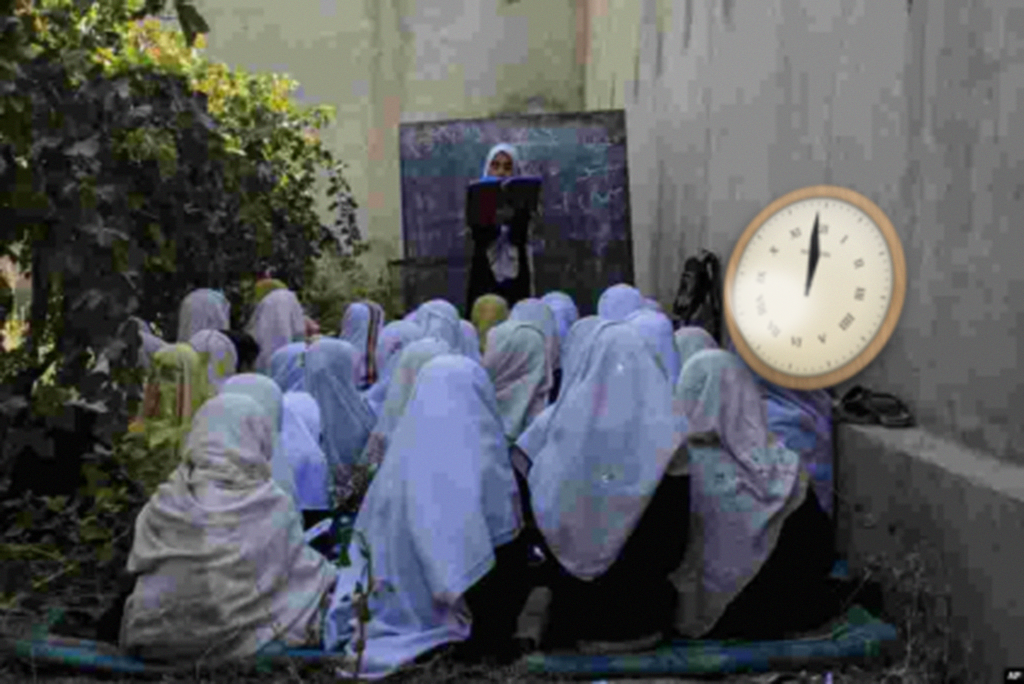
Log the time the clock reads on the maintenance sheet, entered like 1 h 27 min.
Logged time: 11 h 59 min
